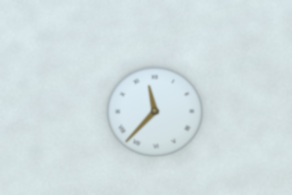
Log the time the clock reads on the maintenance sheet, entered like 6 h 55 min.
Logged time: 11 h 37 min
